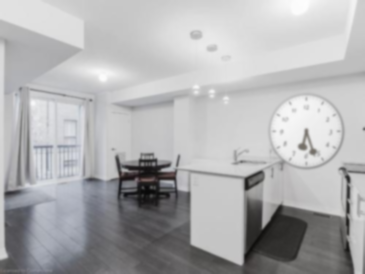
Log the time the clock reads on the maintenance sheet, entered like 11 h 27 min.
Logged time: 6 h 27 min
